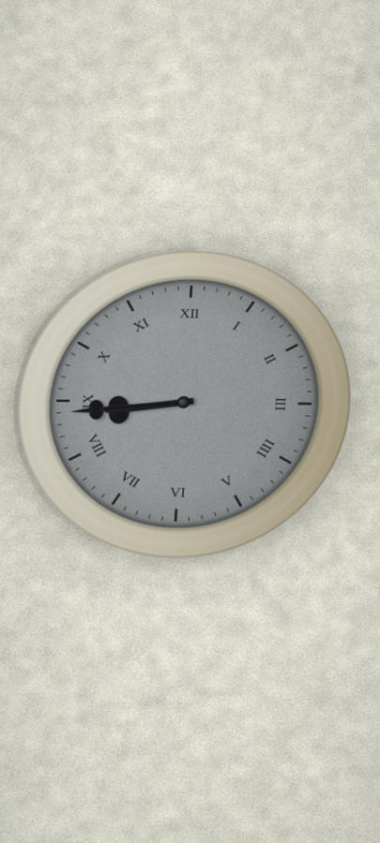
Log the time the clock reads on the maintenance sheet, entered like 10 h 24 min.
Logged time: 8 h 44 min
